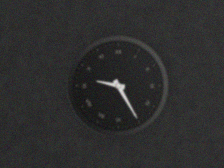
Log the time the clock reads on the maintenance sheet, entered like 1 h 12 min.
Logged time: 9 h 25 min
